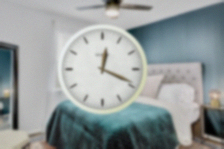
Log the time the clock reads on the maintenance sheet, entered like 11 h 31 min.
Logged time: 12 h 19 min
